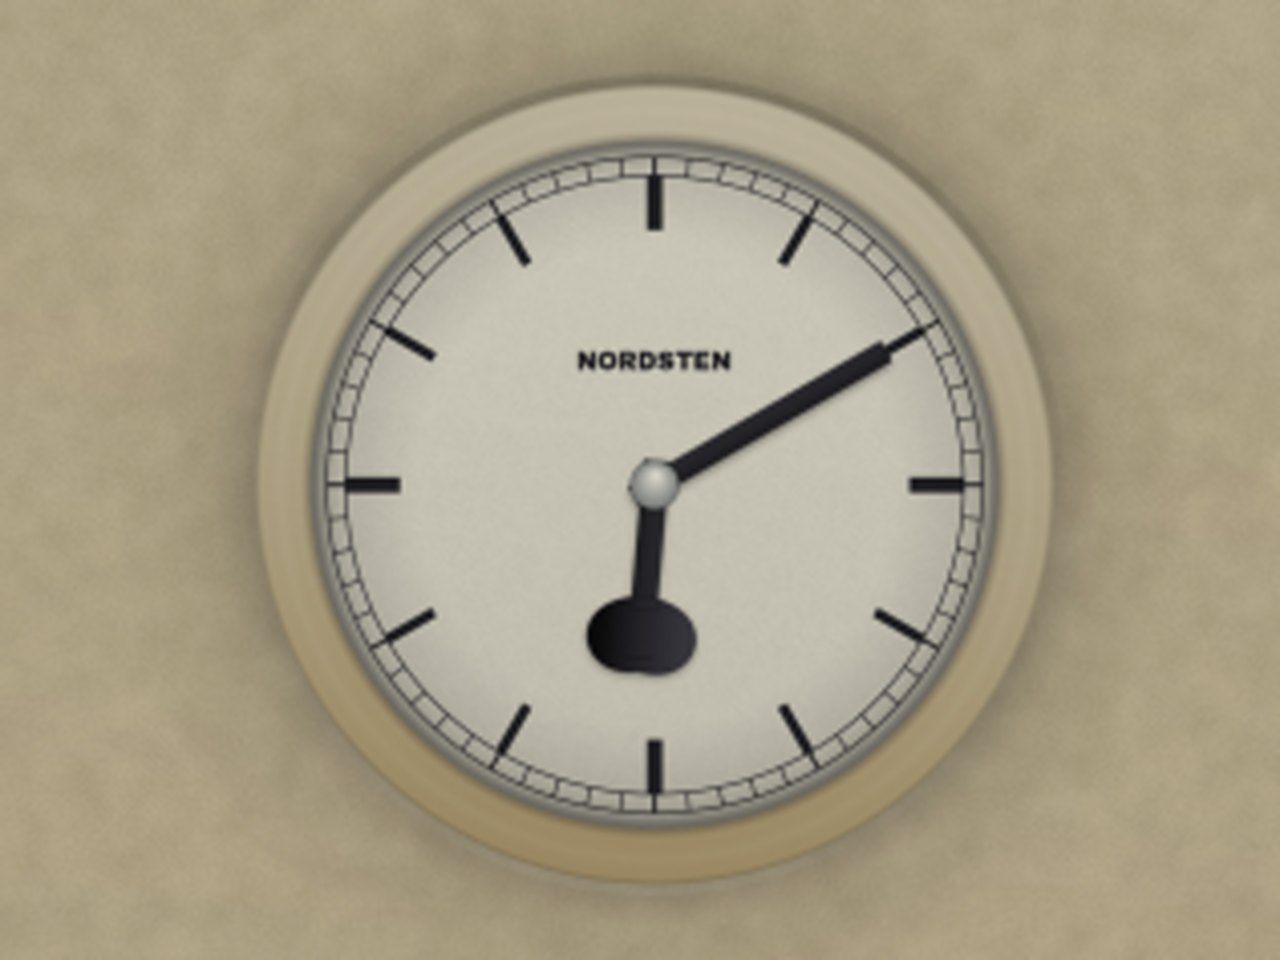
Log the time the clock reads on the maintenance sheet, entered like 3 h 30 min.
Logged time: 6 h 10 min
